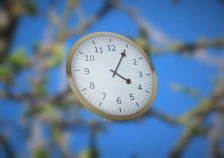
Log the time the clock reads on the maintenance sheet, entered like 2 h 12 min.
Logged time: 4 h 05 min
